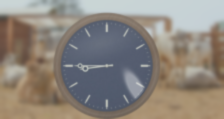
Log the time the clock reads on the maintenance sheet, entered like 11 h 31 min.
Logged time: 8 h 45 min
